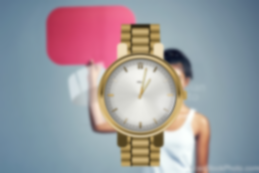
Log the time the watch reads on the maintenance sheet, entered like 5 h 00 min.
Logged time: 1 h 02 min
